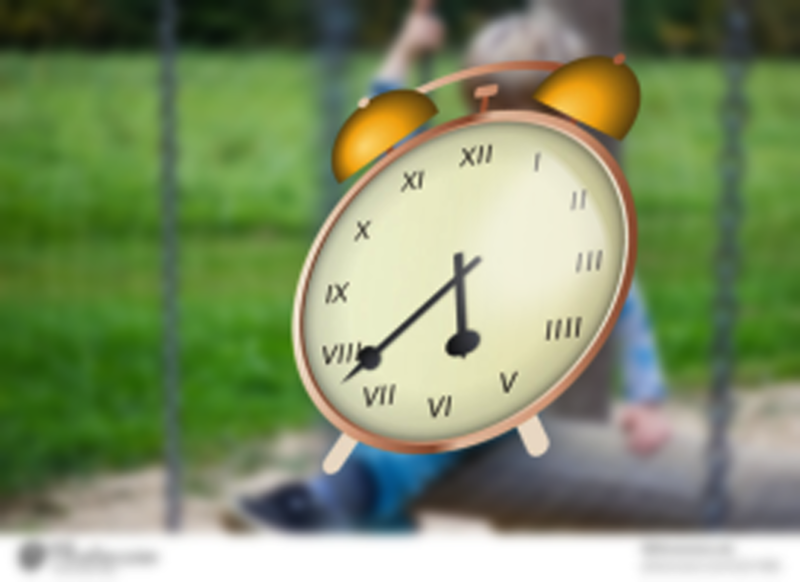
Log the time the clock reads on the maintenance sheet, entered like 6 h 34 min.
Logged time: 5 h 38 min
